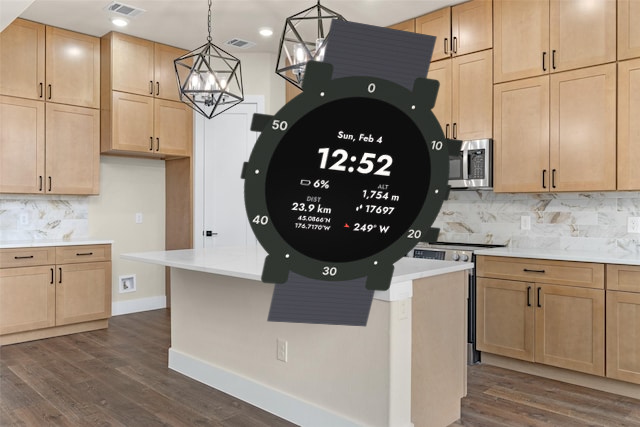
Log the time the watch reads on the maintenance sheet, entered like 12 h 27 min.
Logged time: 12 h 52 min
